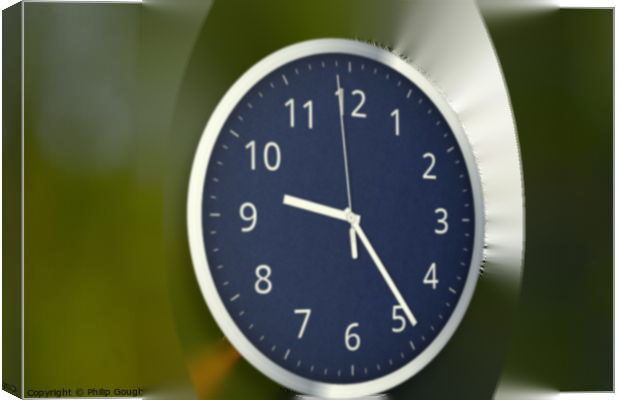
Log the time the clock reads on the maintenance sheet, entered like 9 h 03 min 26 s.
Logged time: 9 h 23 min 59 s
